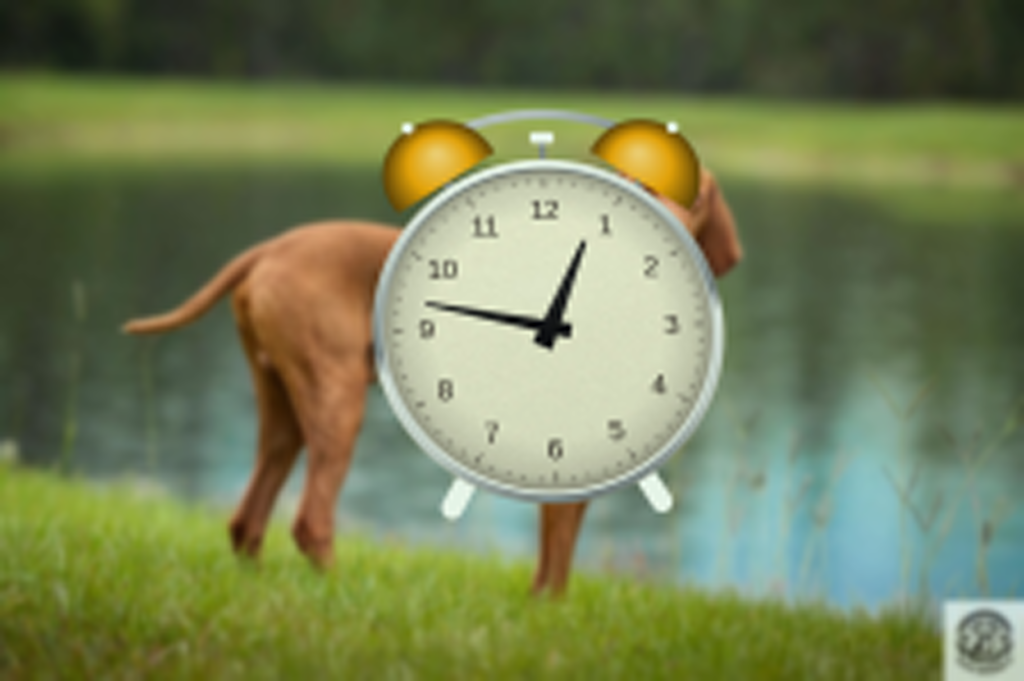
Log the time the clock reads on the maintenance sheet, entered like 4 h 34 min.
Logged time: 12 h 47 min
